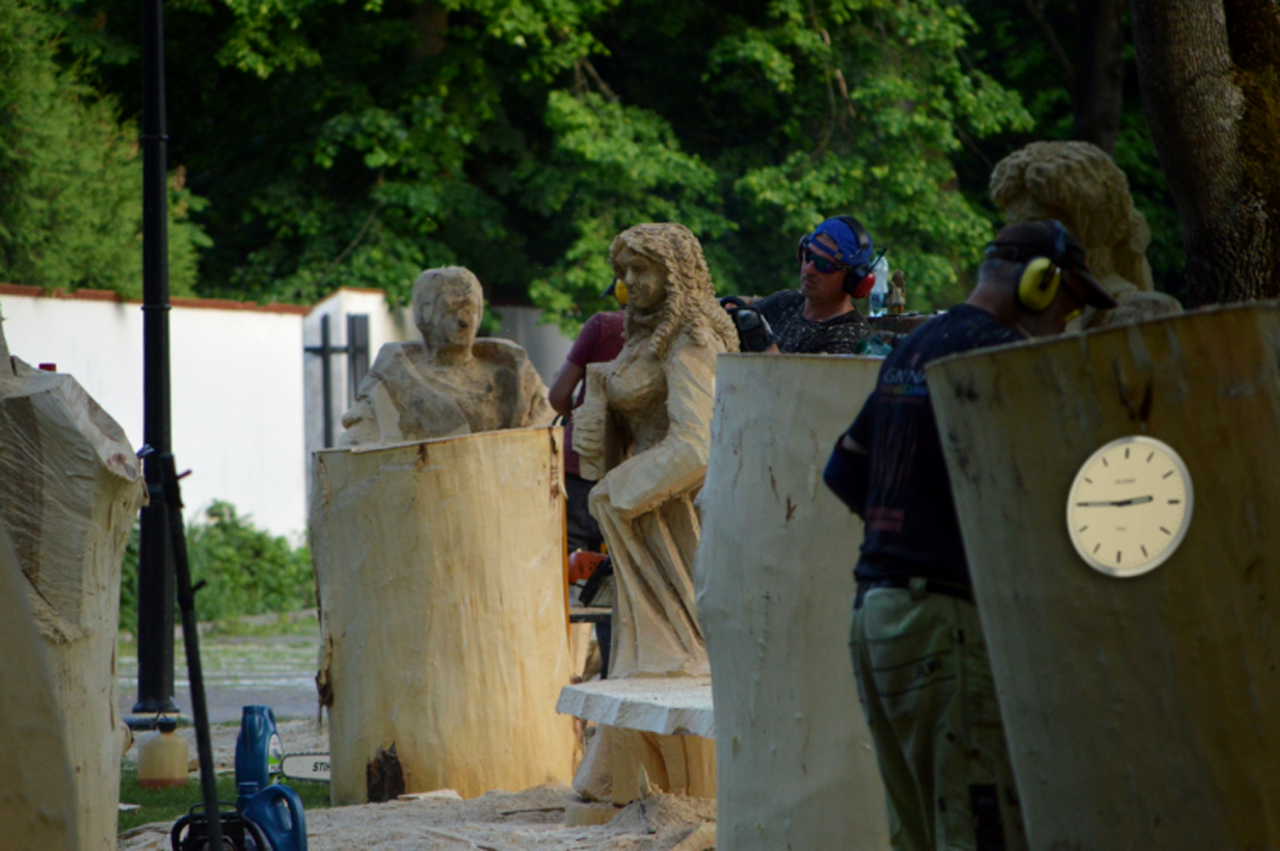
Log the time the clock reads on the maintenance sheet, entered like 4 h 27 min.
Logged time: 2 h 45 min
